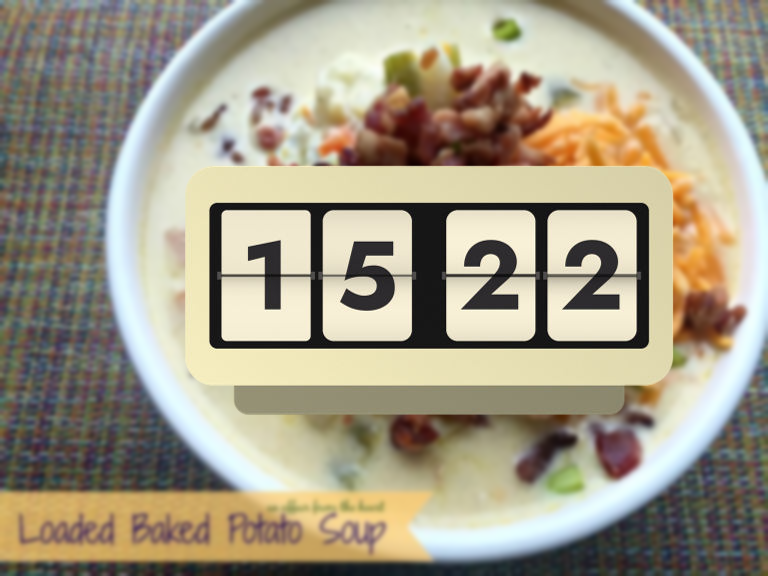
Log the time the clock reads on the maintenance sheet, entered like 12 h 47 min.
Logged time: 15 h 22 min
